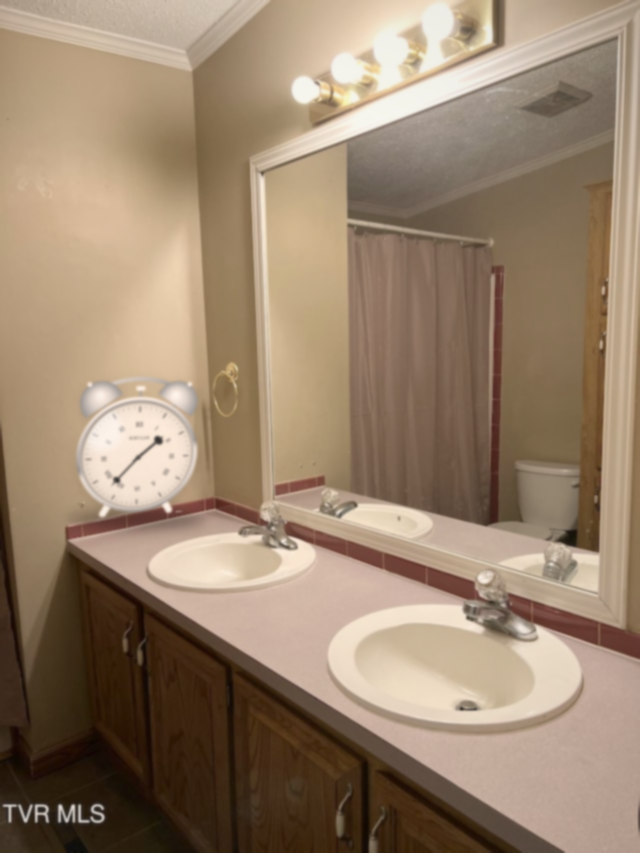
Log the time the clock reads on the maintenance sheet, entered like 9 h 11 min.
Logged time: 1 h 37 min
